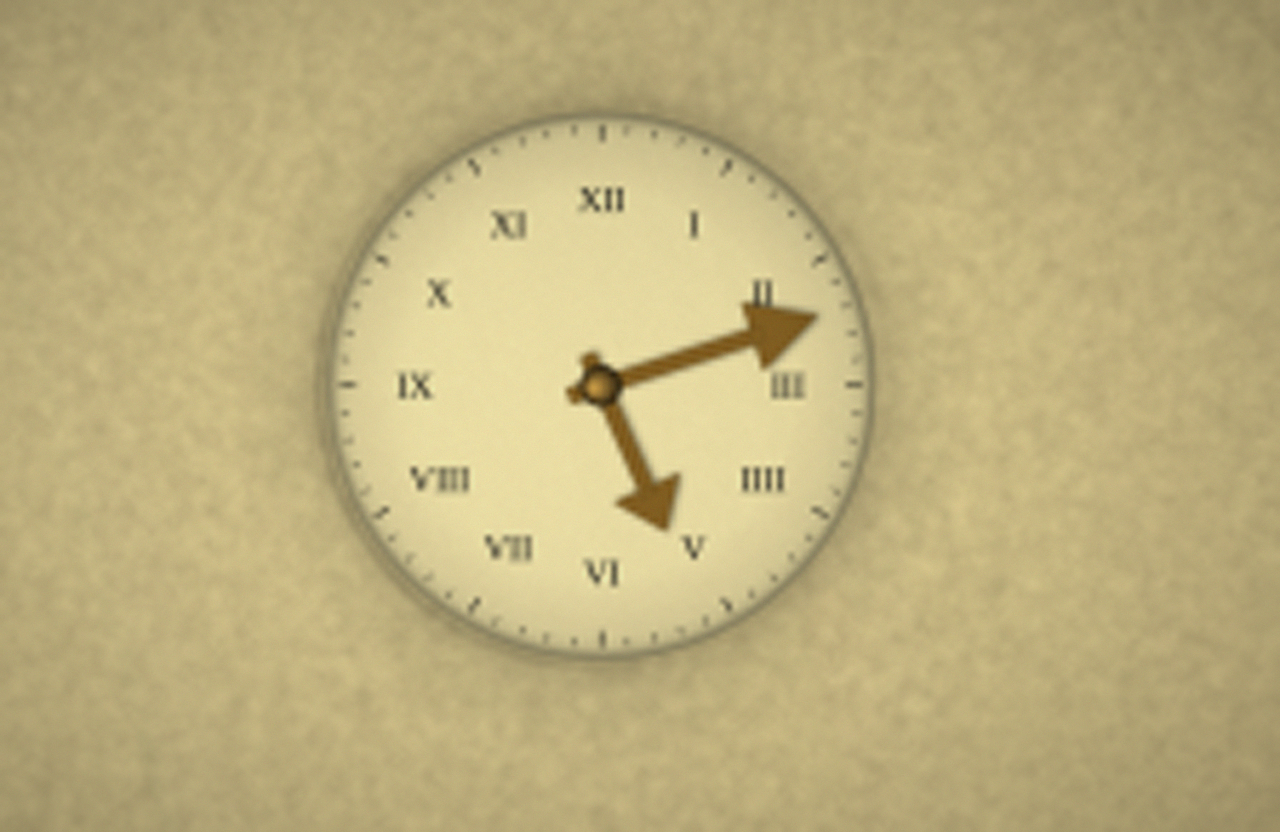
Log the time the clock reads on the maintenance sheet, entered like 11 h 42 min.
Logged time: 5 h 12 min
